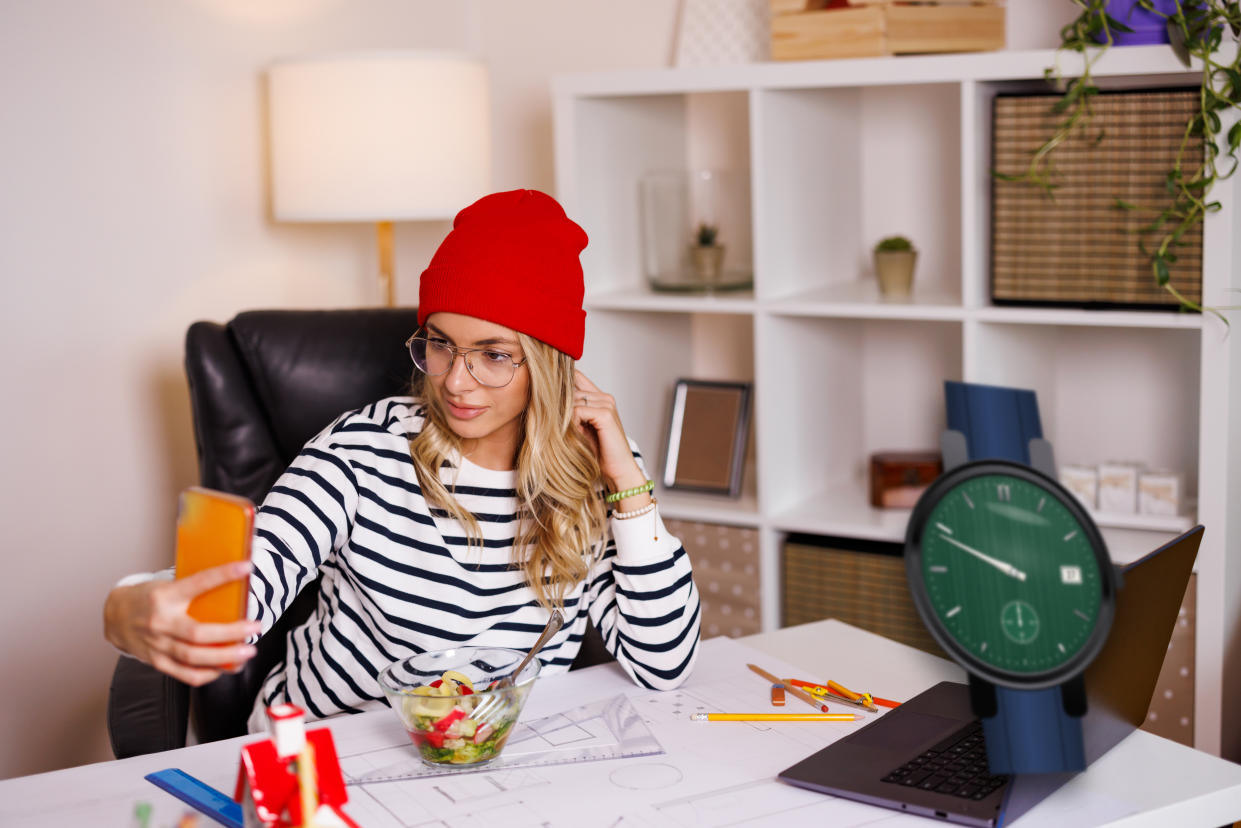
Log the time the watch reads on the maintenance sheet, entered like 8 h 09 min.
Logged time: 9 h 49 min
